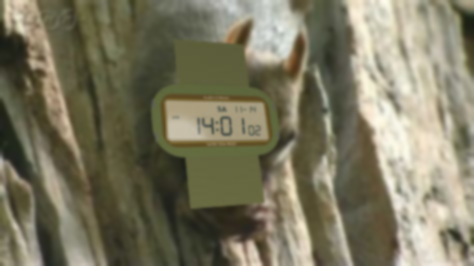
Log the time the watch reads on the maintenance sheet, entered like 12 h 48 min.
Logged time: 14 h 01 min
